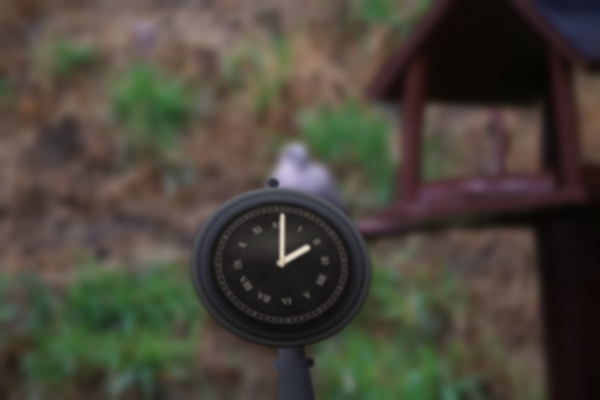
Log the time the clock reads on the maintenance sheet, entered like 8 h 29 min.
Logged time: 2 h 01 min
